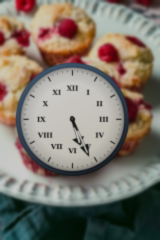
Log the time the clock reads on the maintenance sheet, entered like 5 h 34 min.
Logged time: 5 h 26 min
